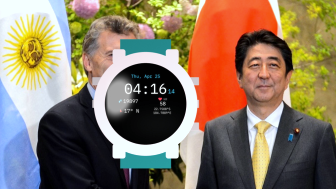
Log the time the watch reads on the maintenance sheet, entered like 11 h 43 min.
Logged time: 4 h 16 min
